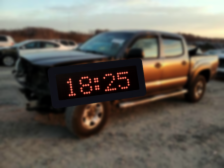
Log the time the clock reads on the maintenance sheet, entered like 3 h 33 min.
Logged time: 18 h 25 min
